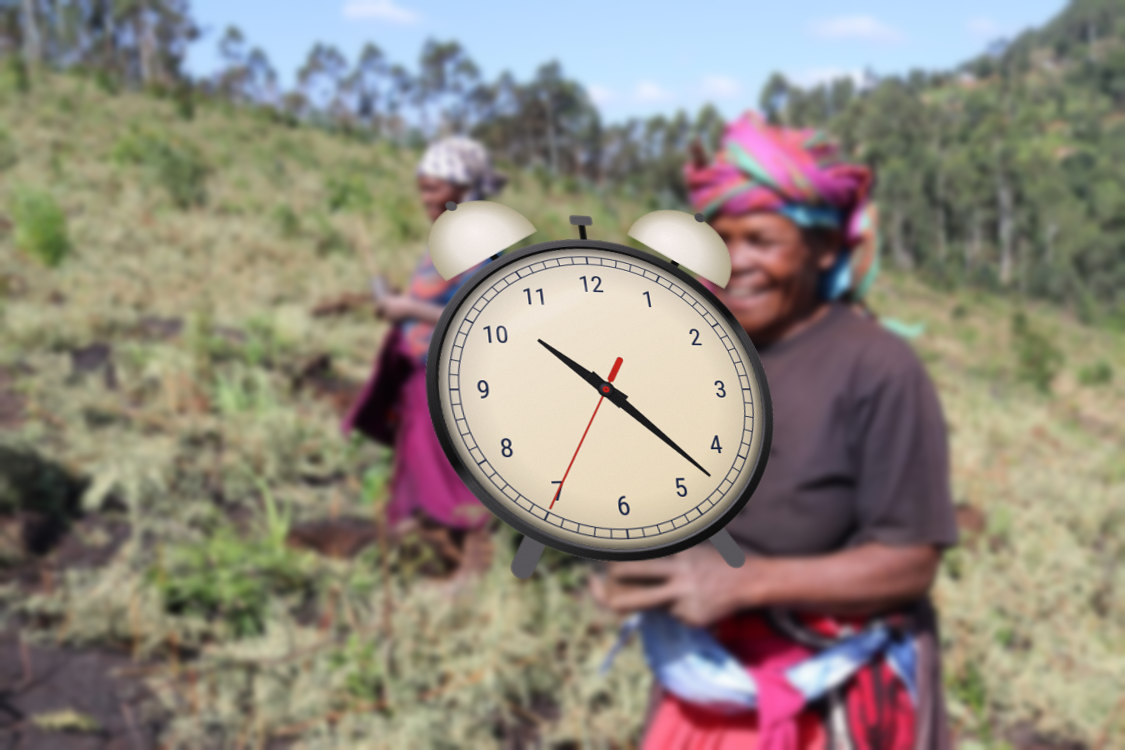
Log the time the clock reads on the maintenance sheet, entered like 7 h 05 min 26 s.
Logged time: 10 h 22 min 35 s
